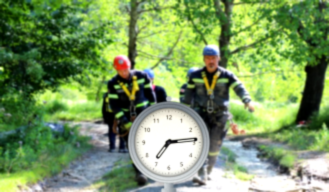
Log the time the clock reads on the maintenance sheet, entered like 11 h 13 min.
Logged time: 7 h 14 min
